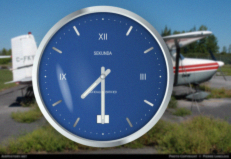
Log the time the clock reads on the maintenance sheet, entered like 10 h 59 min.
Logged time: 7 h 30 min
